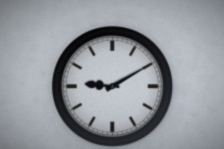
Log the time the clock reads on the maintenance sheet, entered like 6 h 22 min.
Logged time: 9 h 10 min
